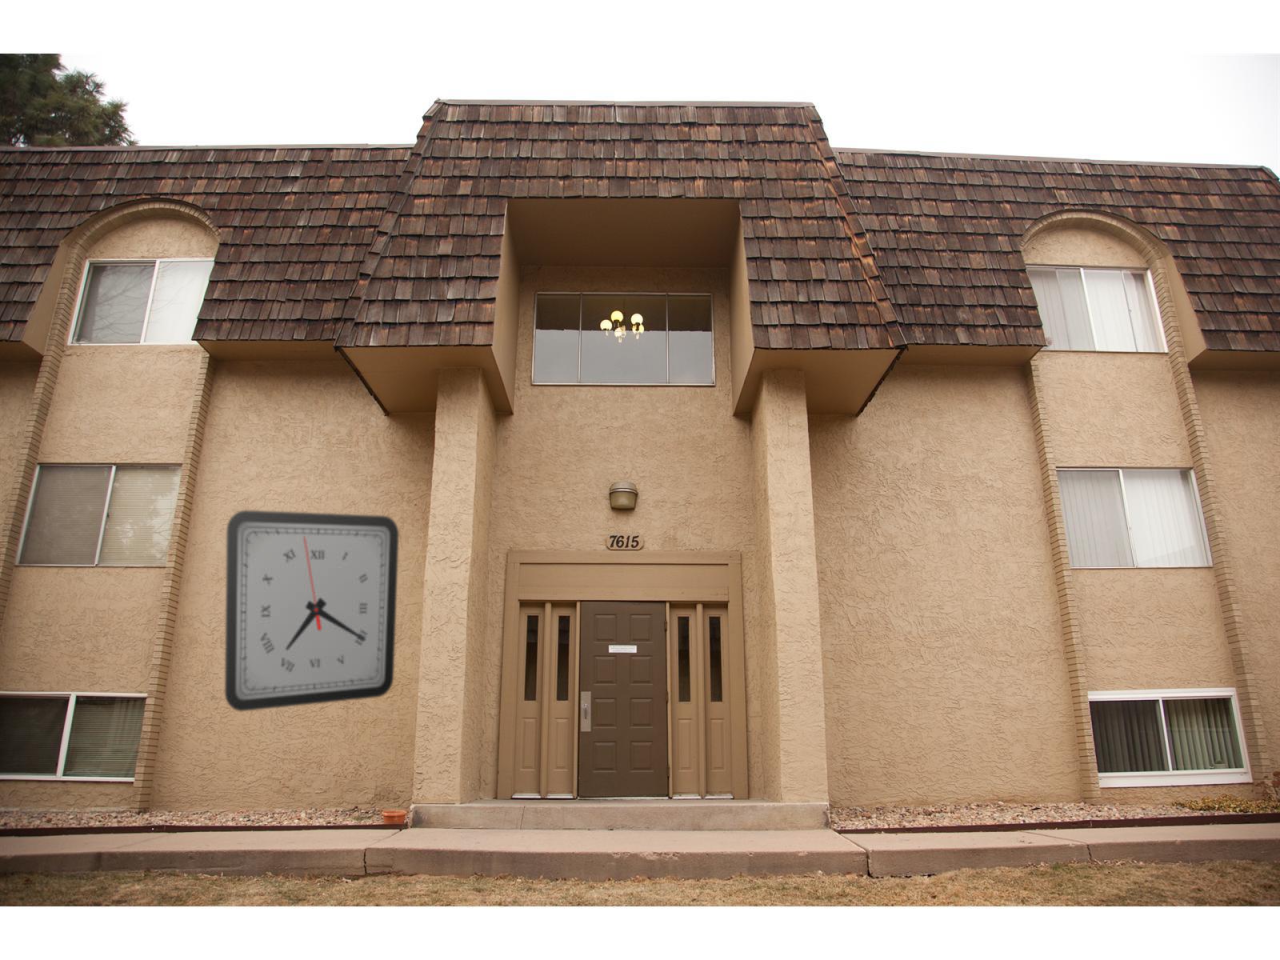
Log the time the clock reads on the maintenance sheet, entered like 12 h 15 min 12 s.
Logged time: 7 h 19 min 58 s
